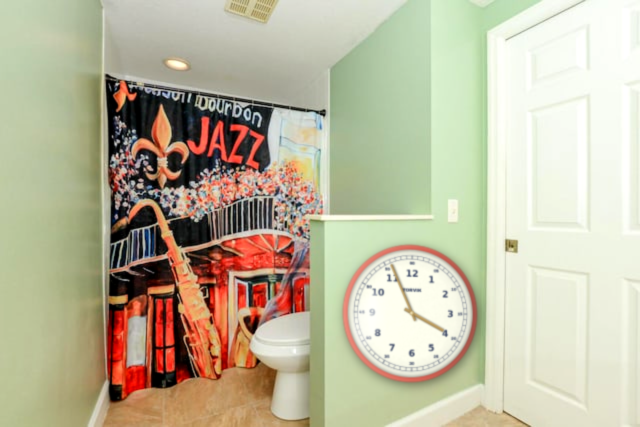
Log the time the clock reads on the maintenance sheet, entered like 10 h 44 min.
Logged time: 3 h 56 min
